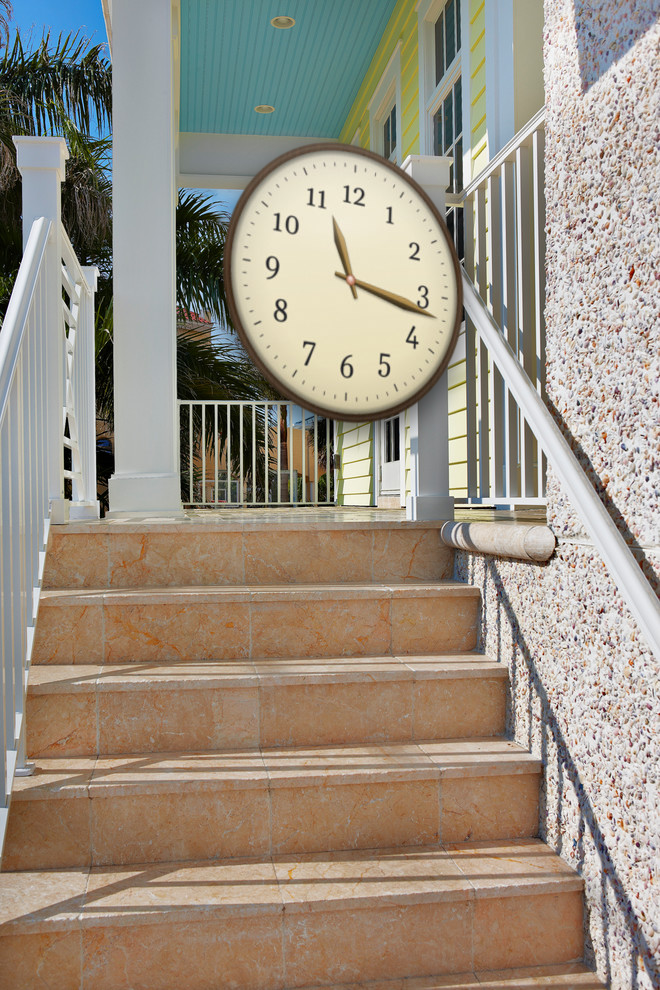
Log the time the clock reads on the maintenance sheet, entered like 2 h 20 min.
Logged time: 11 h 17 min
